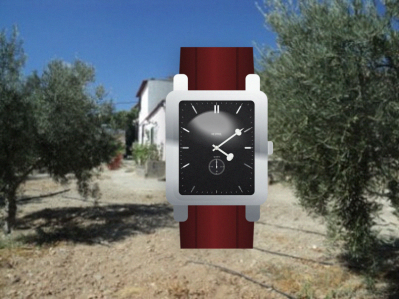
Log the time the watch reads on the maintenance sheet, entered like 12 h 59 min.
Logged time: 4 h 09 min
